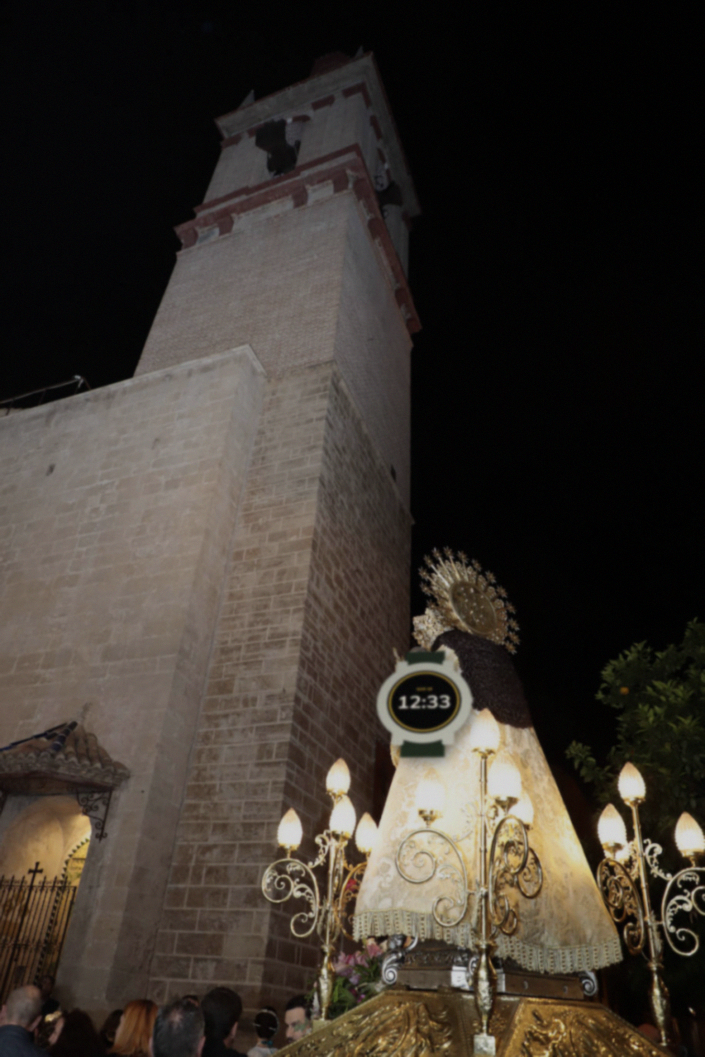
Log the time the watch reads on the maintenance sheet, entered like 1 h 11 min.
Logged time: 12 h 33 min
